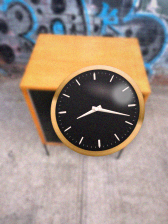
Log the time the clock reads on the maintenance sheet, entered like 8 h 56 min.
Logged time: 8 h 18 min
